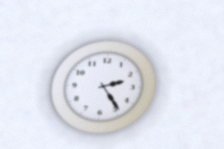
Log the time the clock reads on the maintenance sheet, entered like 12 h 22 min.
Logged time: 2 h 24 min
